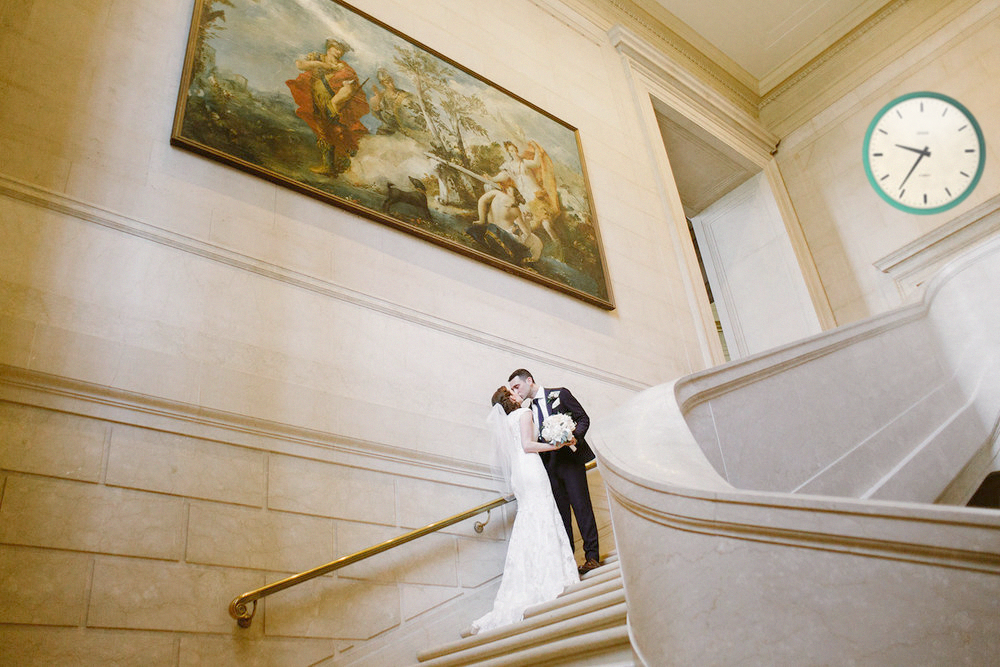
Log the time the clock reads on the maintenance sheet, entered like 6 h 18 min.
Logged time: 9 h 36 min
